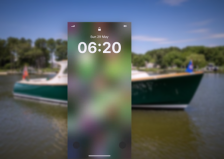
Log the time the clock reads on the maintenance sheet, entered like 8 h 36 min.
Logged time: 6 h 20 min
